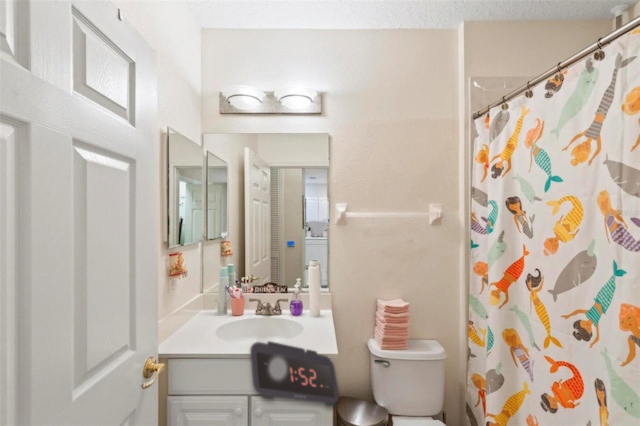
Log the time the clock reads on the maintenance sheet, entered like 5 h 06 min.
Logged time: 1 h 52 min
